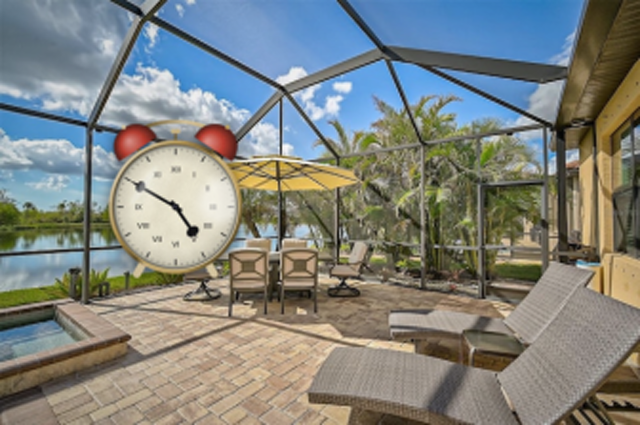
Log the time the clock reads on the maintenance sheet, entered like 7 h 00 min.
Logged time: 4 h 50 min
